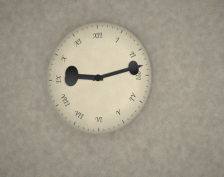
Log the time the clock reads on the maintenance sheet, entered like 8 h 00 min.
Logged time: 9 h 13 min
